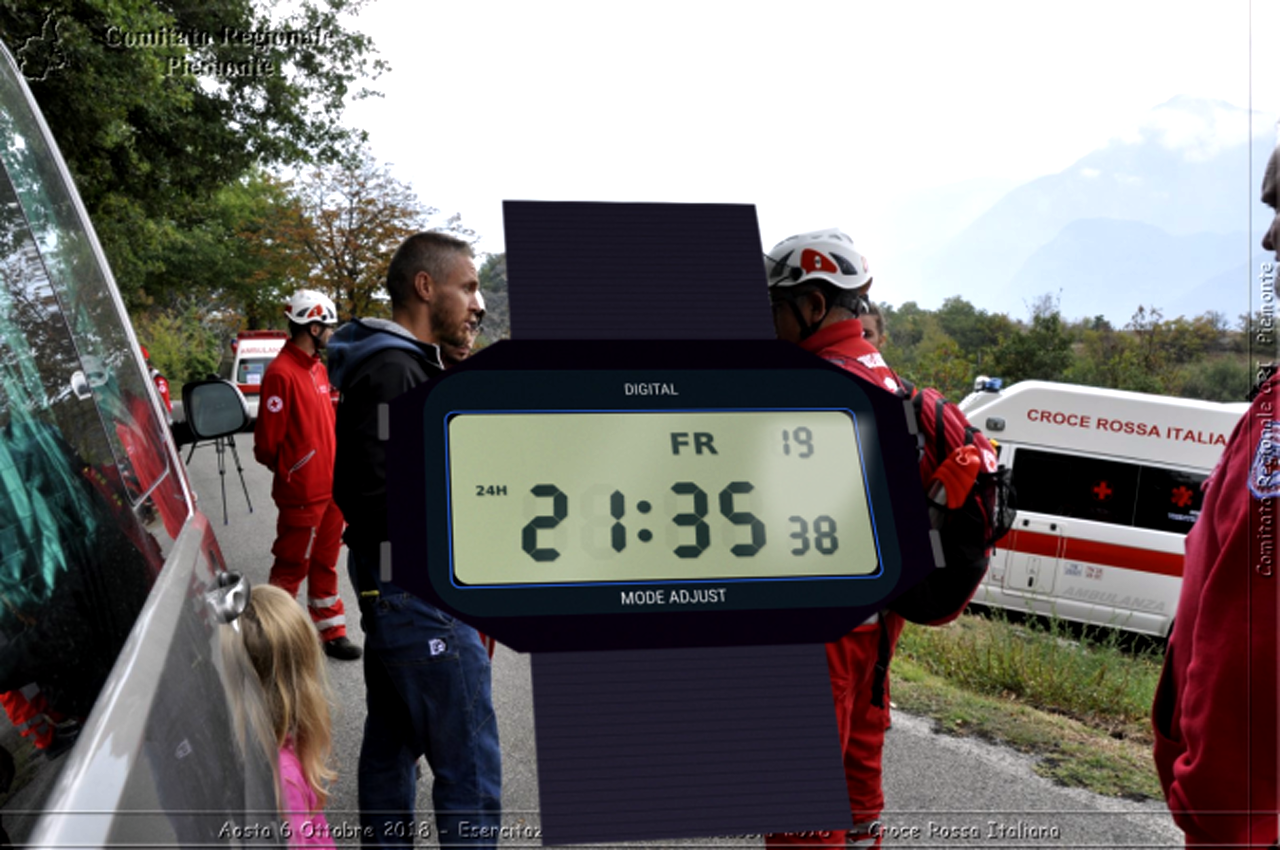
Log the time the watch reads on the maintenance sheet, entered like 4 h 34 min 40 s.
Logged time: 21 h 35 min 38 s
